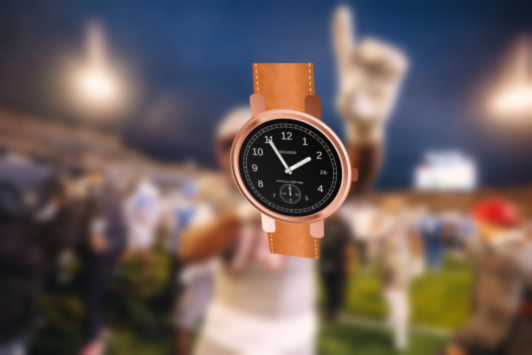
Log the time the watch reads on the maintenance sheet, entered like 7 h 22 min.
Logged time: 1 h 55 min
